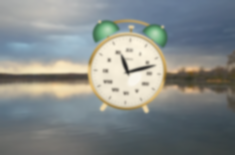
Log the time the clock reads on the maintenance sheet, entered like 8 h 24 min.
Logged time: 11 h 12 min
